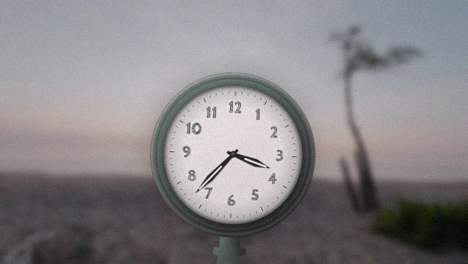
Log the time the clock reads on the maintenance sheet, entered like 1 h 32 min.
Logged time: 3 h 37 min
